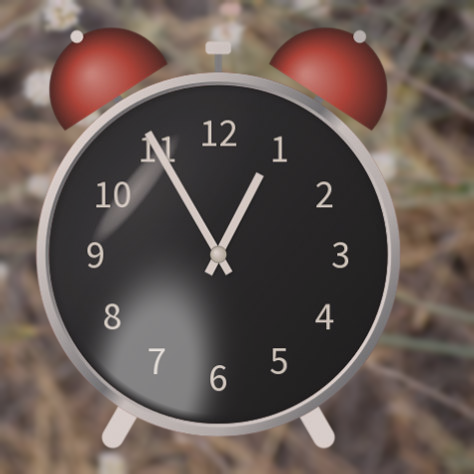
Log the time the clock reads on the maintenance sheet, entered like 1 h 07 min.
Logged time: 12 h 55 min
